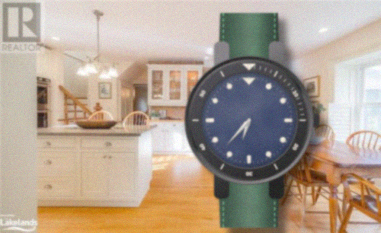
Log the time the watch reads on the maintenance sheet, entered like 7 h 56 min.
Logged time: 6 h 37 min
